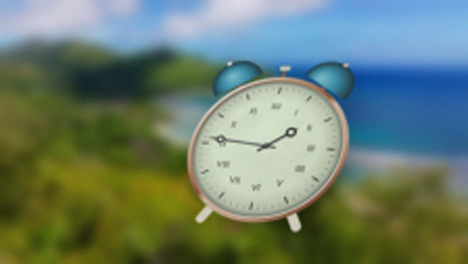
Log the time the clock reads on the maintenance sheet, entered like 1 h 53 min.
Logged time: 1 h 46 min
